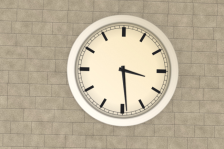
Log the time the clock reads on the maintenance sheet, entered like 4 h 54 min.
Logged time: 3 h 29 min
